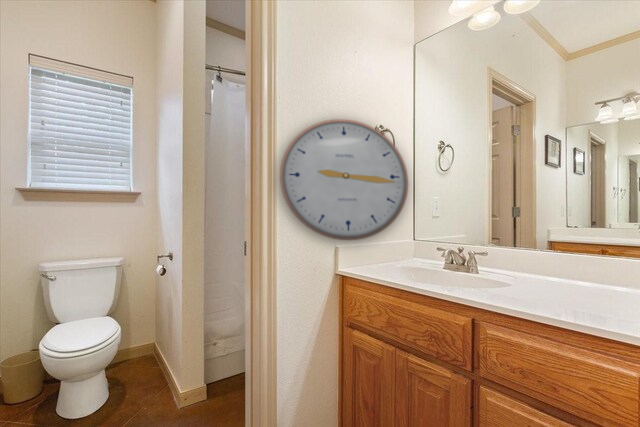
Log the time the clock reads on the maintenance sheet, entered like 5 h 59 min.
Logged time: 9 h 16 min
